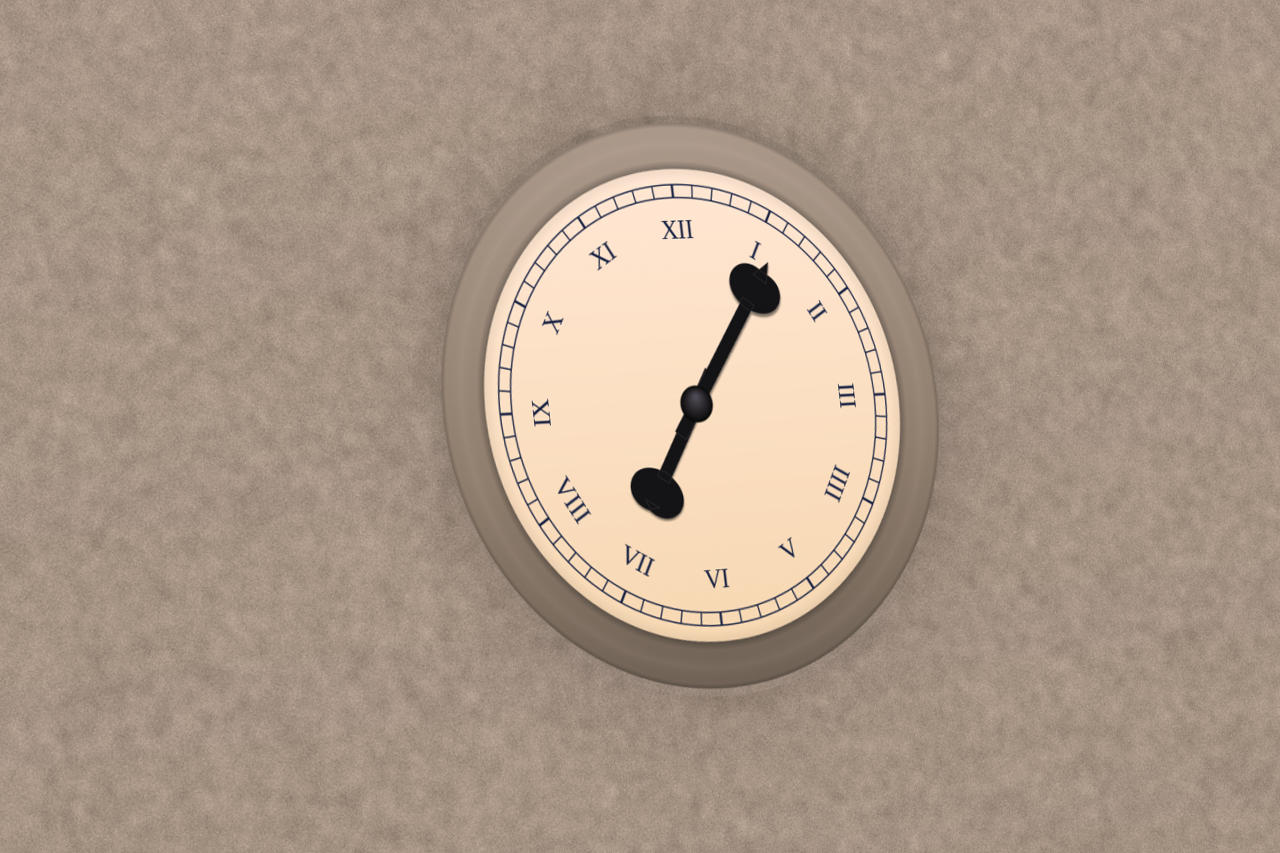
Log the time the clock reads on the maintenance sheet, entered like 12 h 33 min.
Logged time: 7 h 06 min
